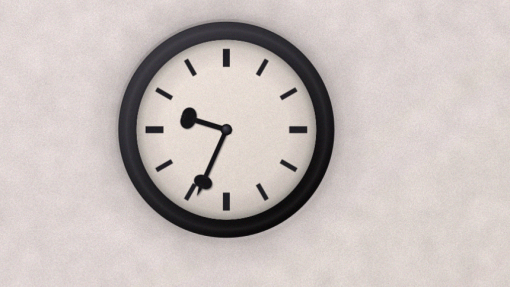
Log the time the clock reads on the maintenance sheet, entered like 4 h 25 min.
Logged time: 9 h 34 min
